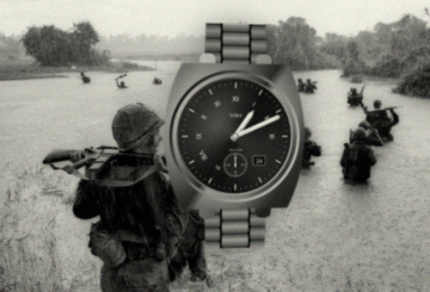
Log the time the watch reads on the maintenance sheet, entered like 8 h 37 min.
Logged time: 1 h 11 min
